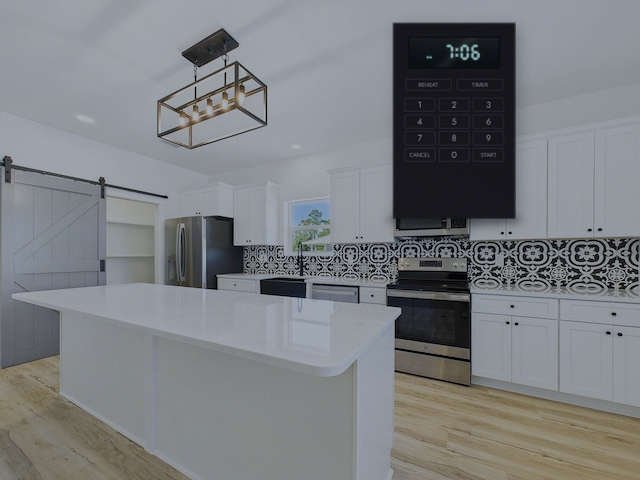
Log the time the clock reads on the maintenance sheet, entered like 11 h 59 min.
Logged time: 7 h 06 min
